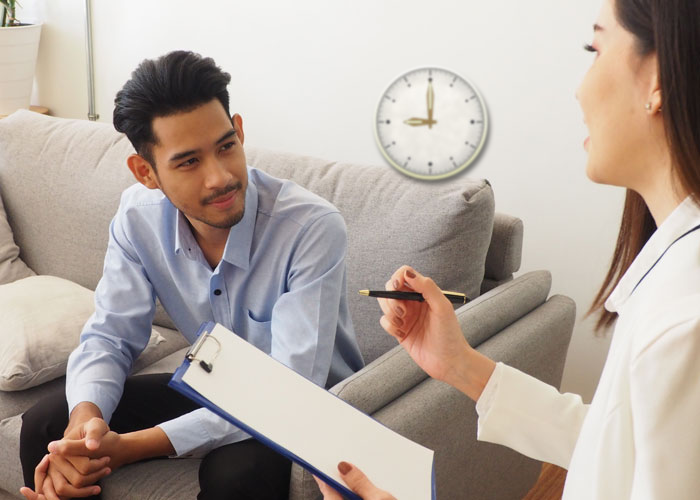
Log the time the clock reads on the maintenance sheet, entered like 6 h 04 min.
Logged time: 9 h 00 min
